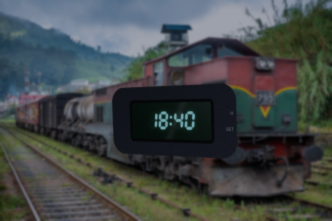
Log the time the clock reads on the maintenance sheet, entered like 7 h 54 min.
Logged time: 18 h 40 min
